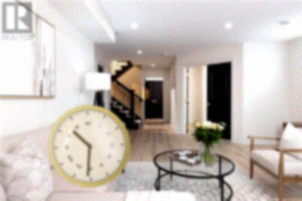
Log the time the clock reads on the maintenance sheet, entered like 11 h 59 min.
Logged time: 10 h 31 min
